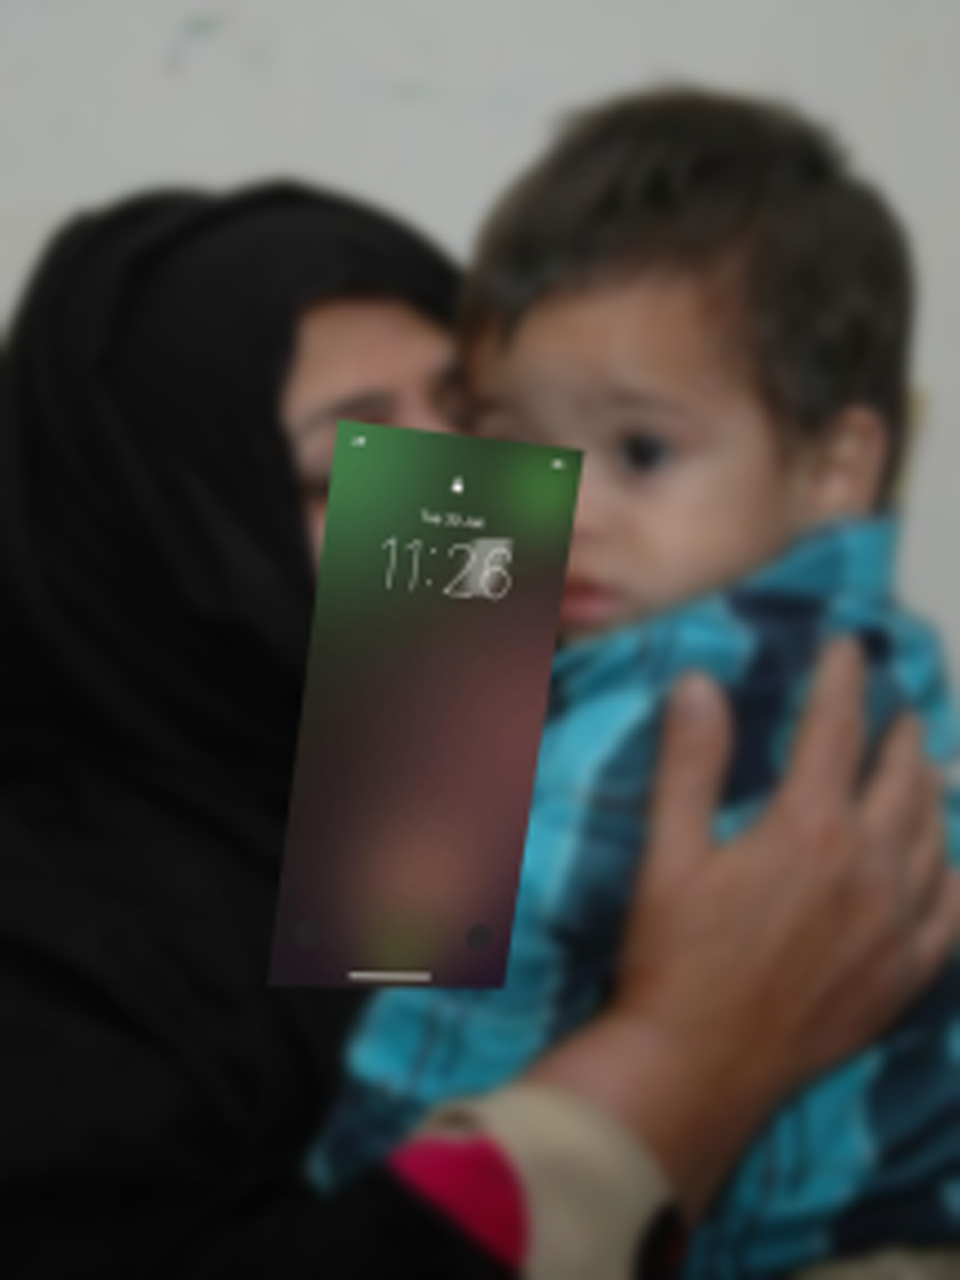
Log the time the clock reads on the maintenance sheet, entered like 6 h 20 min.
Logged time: 11 h 26 min
